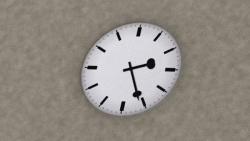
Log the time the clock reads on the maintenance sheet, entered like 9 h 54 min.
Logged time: 2 h 26 min
